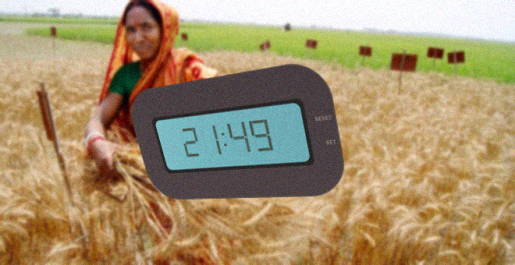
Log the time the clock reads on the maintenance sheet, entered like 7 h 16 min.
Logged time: 21 h 49 min
